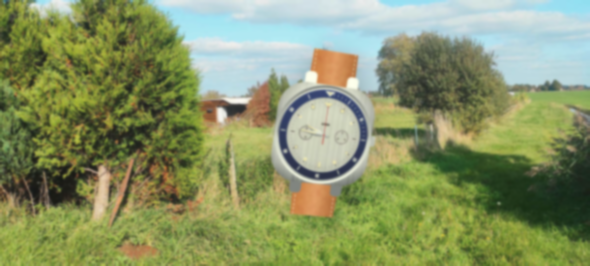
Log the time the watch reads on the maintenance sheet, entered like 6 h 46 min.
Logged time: 9 h 46 min
